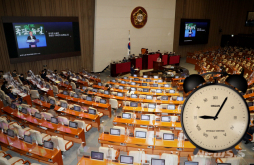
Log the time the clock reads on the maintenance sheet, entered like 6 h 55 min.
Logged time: 9 h 05 min
